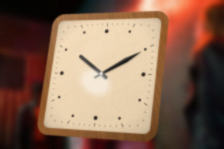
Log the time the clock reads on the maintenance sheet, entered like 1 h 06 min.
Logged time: 10 h 10 min
